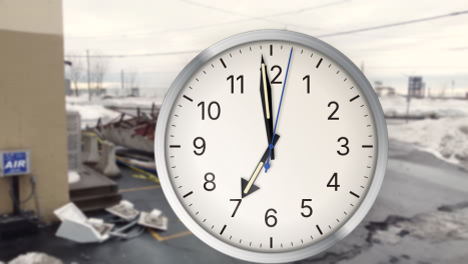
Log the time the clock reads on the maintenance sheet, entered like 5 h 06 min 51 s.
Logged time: 6 h 59 min 02 s
